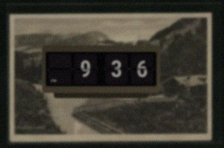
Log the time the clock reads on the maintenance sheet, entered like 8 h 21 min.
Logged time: 9 h 36 min
